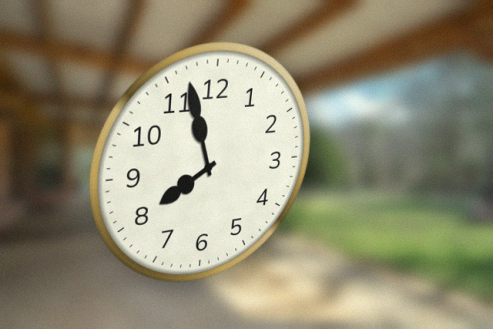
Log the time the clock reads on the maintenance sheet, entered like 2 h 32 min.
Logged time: 7 h 57 min
